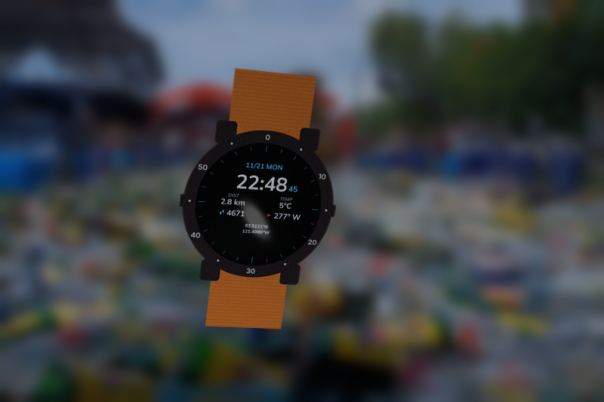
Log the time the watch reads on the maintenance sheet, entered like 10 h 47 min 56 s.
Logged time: 22 h 48 min 45 s
